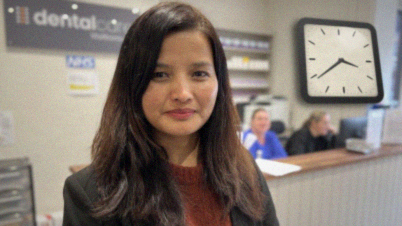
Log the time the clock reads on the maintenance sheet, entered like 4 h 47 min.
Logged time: 3 h 39 min
